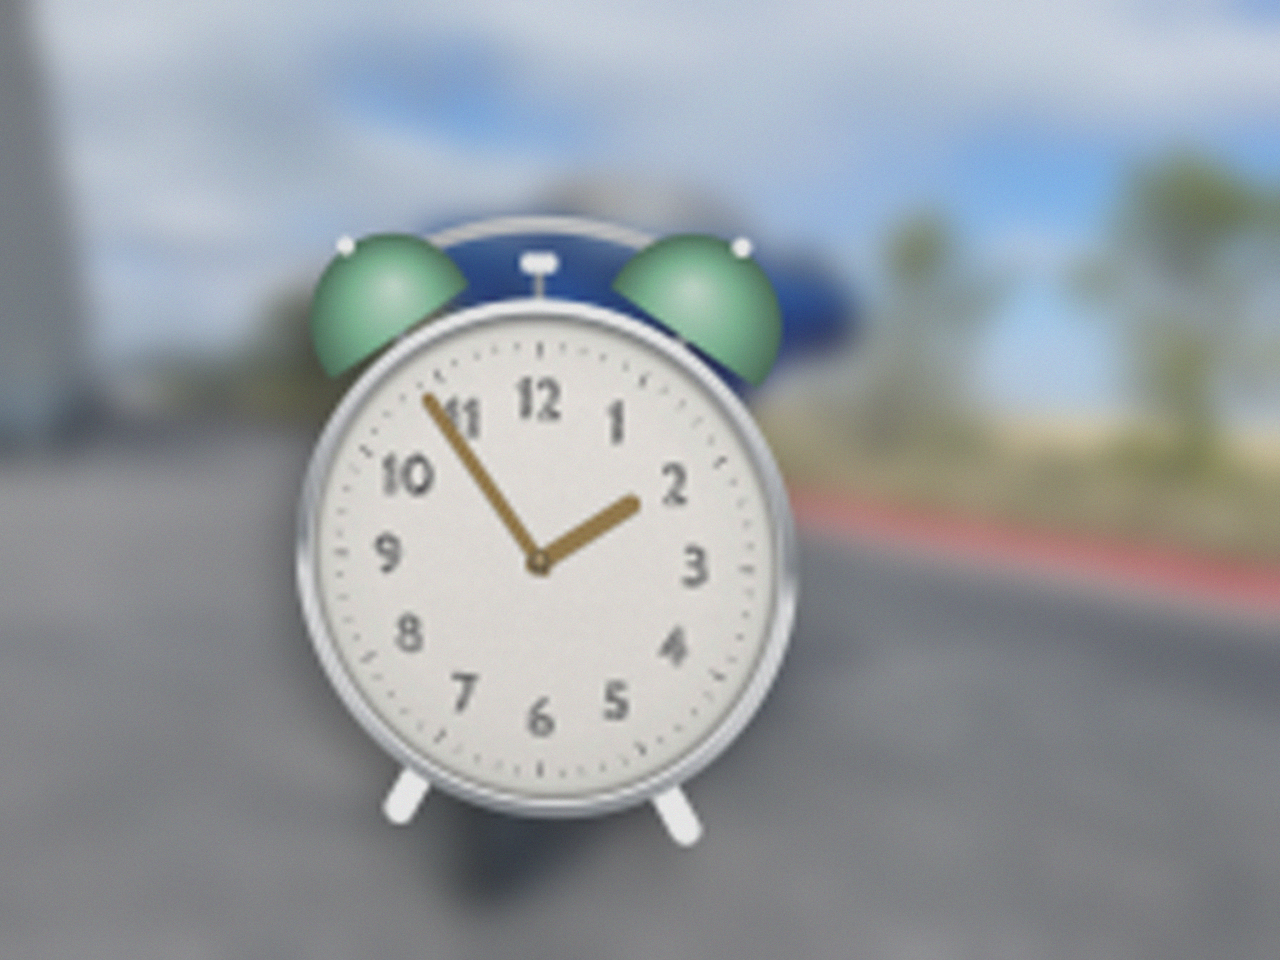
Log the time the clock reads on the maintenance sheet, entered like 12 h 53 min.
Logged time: 1 h 54 min
